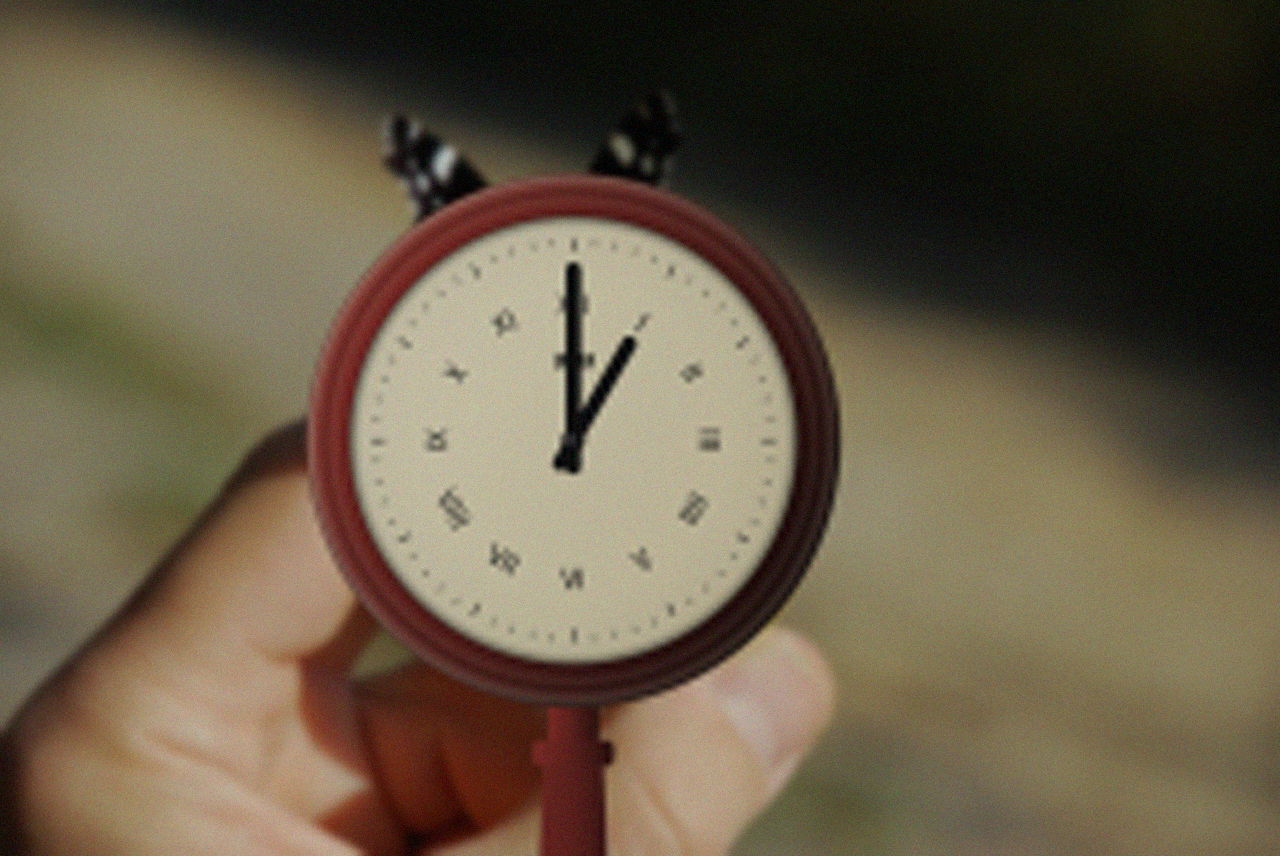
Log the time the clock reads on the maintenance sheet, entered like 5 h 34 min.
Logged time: 1 h 00 min
